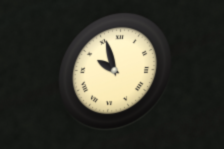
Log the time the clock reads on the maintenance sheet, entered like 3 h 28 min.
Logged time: 9 h 56 min
